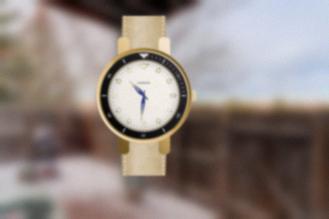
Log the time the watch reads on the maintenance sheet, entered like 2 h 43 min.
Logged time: 10 h 31 min
